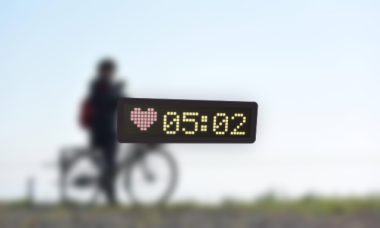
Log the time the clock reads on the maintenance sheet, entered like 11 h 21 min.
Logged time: 5 h 02 min
